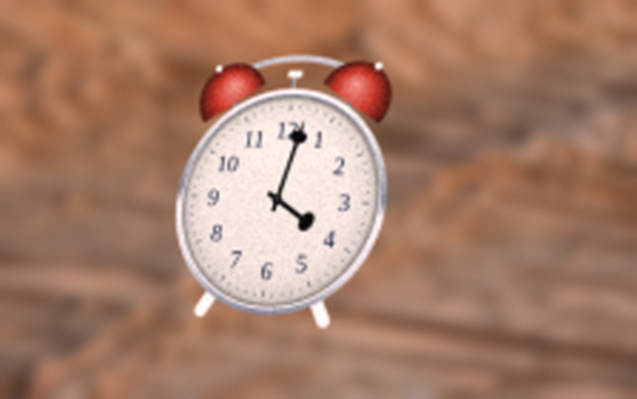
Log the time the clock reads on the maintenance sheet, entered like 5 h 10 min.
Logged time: 4 h 02 min
